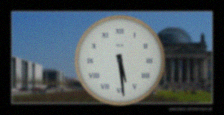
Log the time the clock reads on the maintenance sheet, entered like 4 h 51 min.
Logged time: 5 h 29 min
